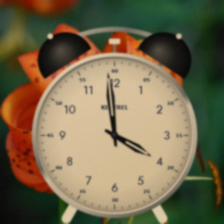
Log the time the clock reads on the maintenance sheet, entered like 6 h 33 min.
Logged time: 3 h 59 min
